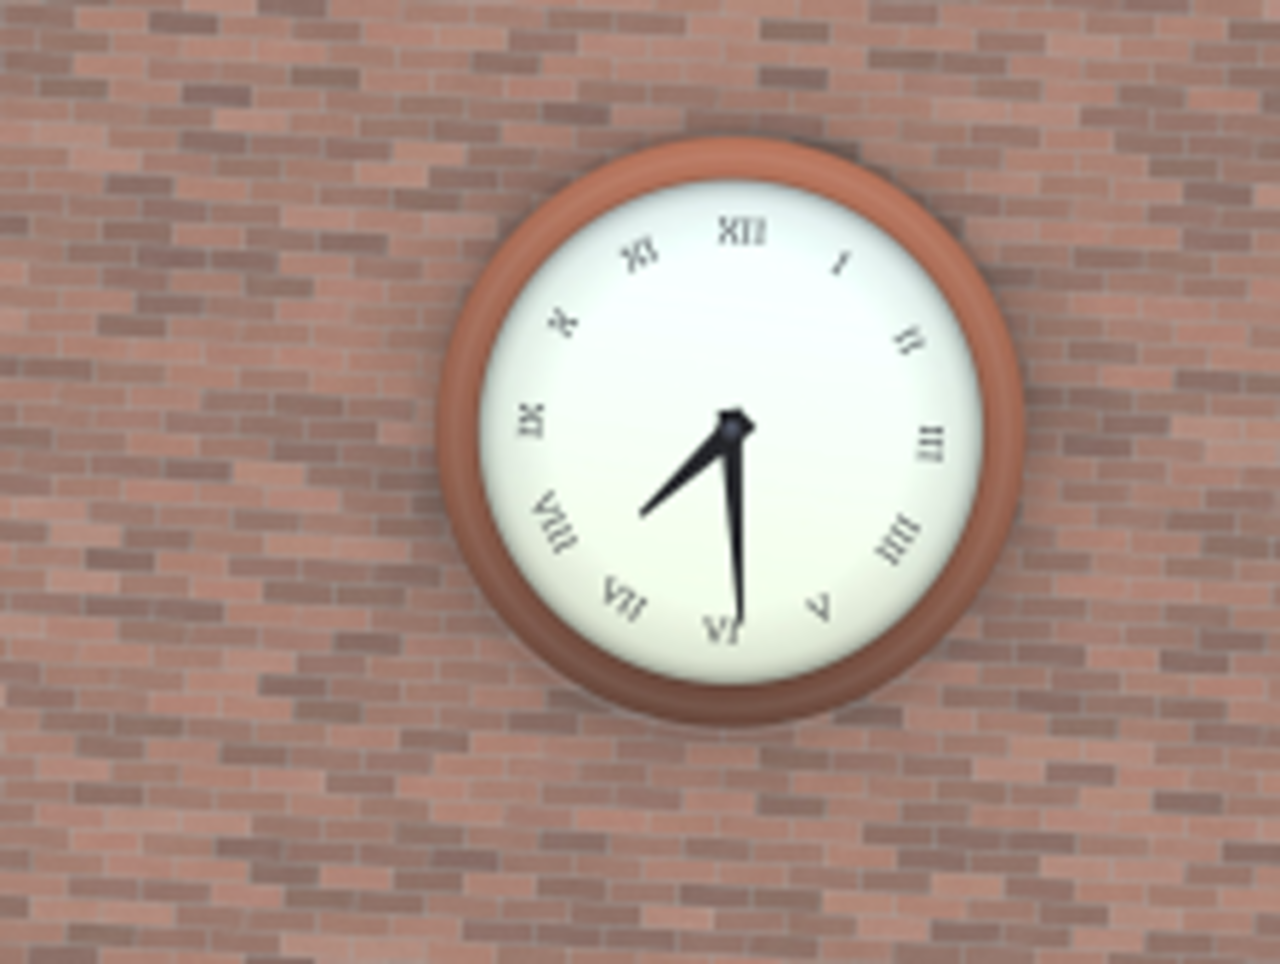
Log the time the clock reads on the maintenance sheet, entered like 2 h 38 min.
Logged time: 7 h 29 min
